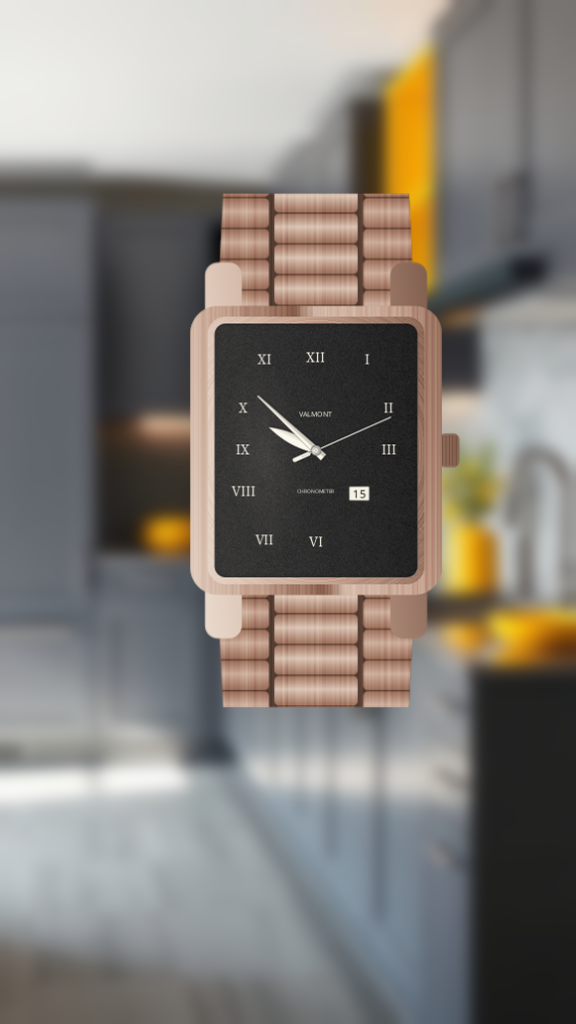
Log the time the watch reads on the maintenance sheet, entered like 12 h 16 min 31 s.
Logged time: 9 h 52 min 11 s
